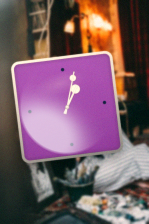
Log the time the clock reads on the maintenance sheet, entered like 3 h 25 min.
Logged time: 1 h 03 min
